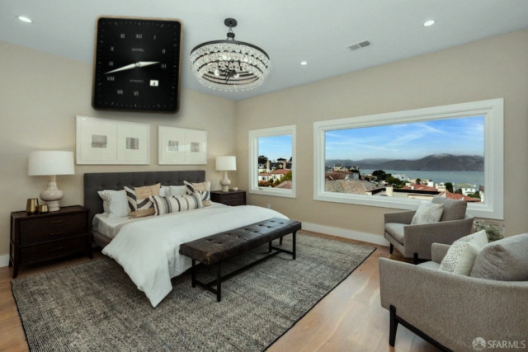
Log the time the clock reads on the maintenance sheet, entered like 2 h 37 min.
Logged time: 2 h 42 min
